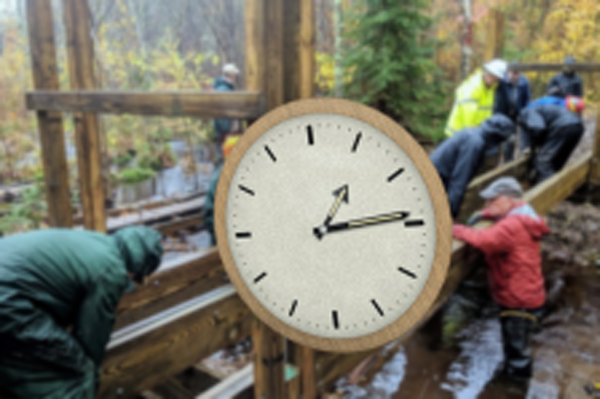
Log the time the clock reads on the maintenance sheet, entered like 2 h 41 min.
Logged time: 1 h 14 min
